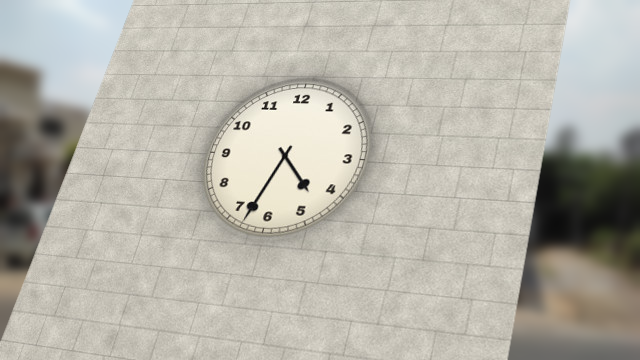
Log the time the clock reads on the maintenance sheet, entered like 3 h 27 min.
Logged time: 4 h 33 min
